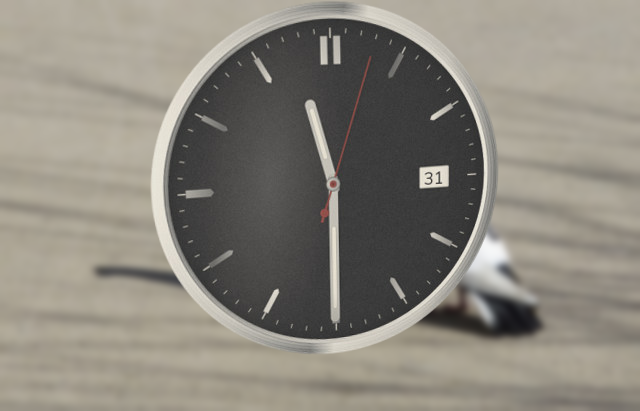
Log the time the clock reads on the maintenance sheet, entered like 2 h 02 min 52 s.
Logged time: 11 h 30 min 03 s
